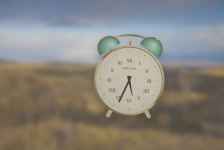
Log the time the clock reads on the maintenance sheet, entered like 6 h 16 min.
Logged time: 5 h 34 min
